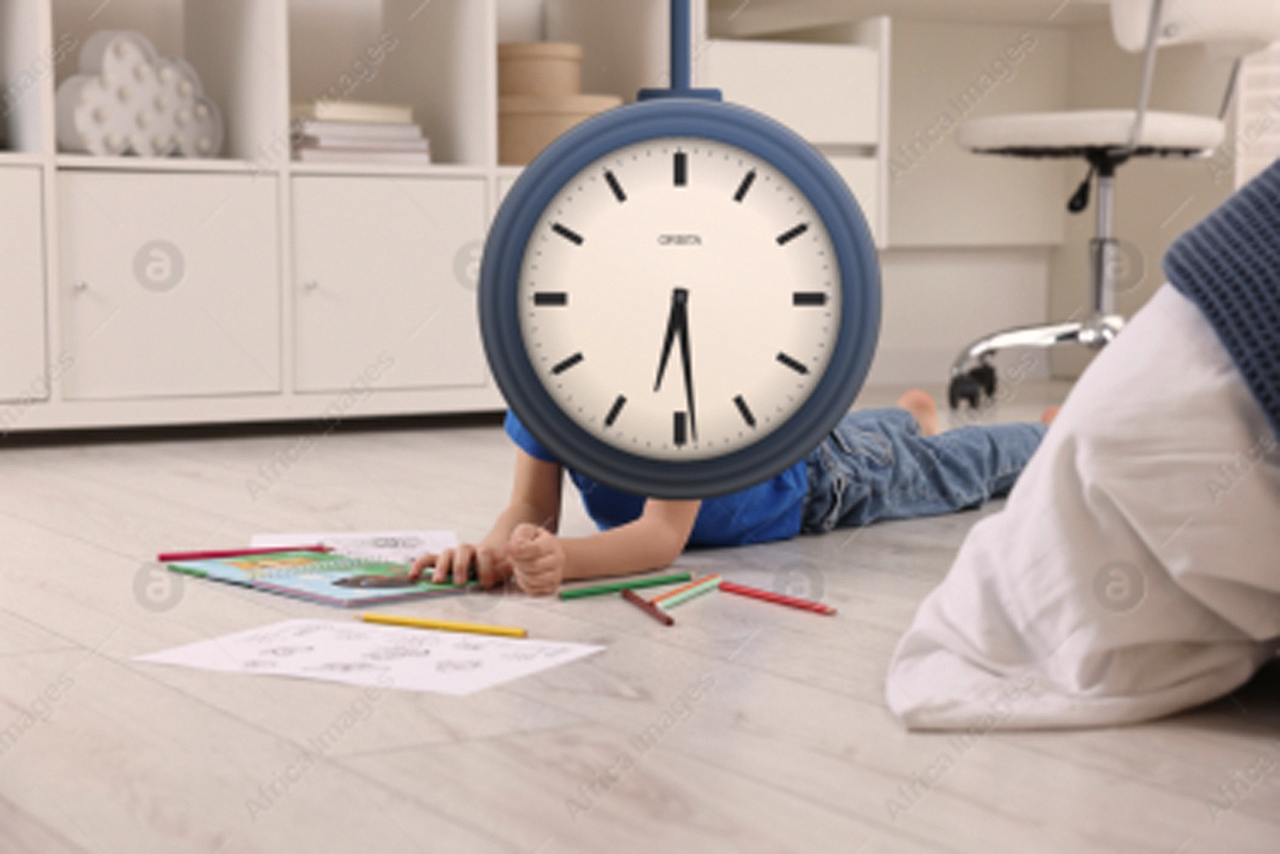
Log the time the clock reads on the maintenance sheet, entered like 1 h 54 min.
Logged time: 6 h 29 min
